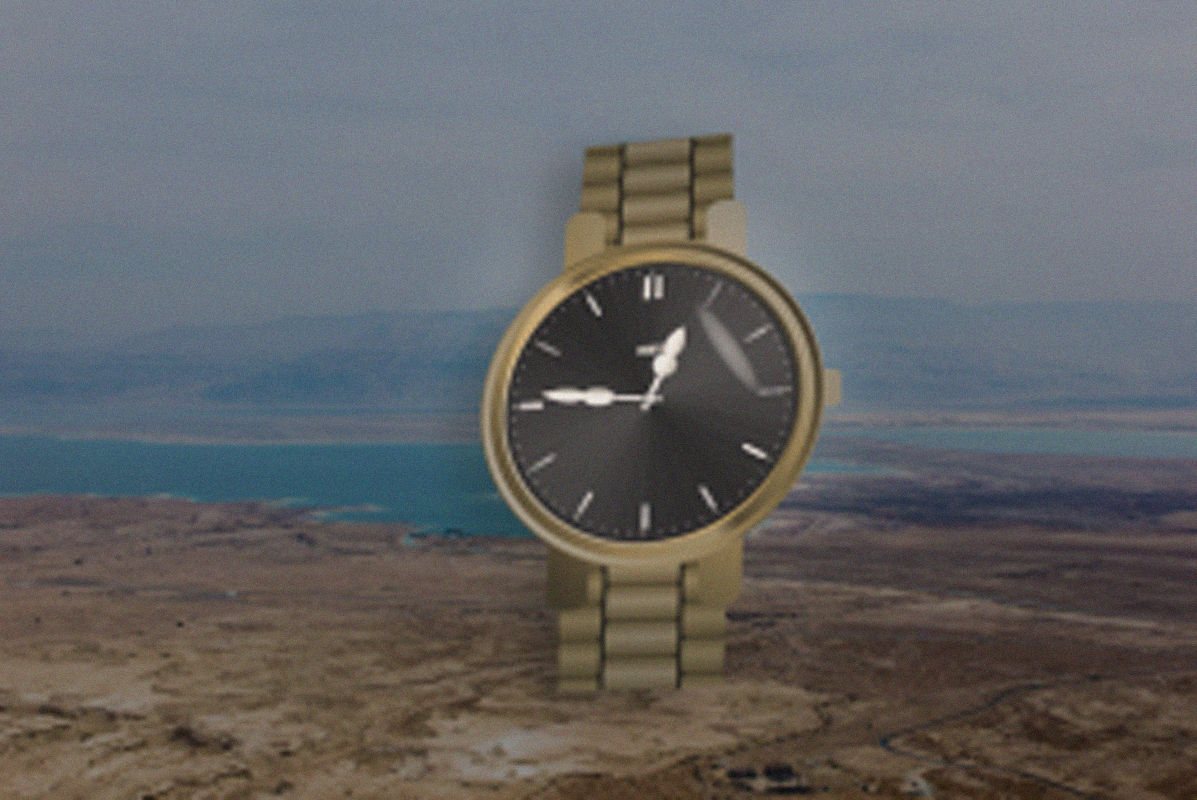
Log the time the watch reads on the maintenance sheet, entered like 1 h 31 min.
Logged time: 12 h 46 min
